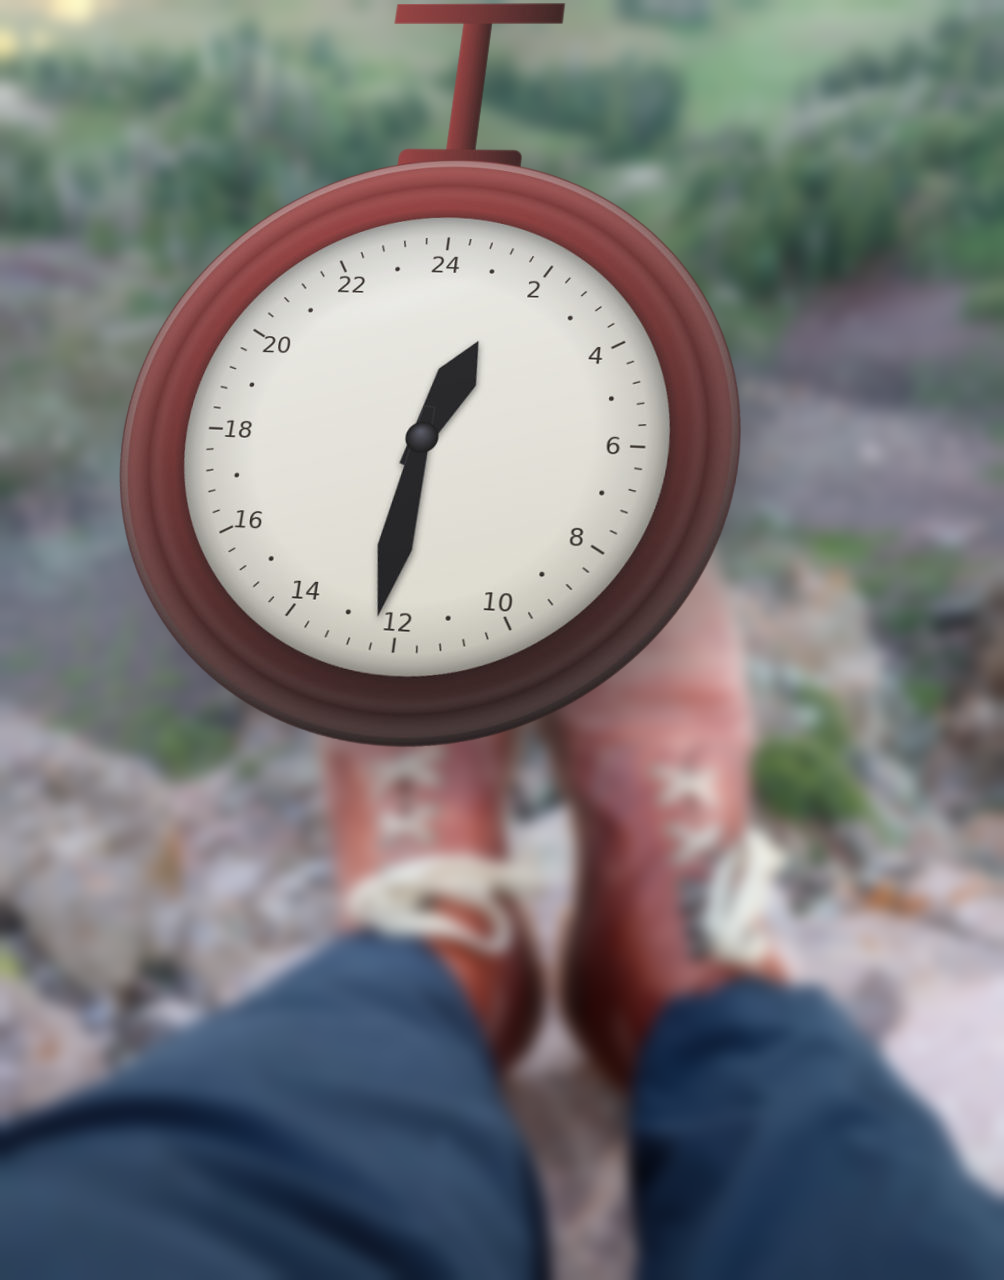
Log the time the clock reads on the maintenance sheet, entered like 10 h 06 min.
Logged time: 1 h 31 min
